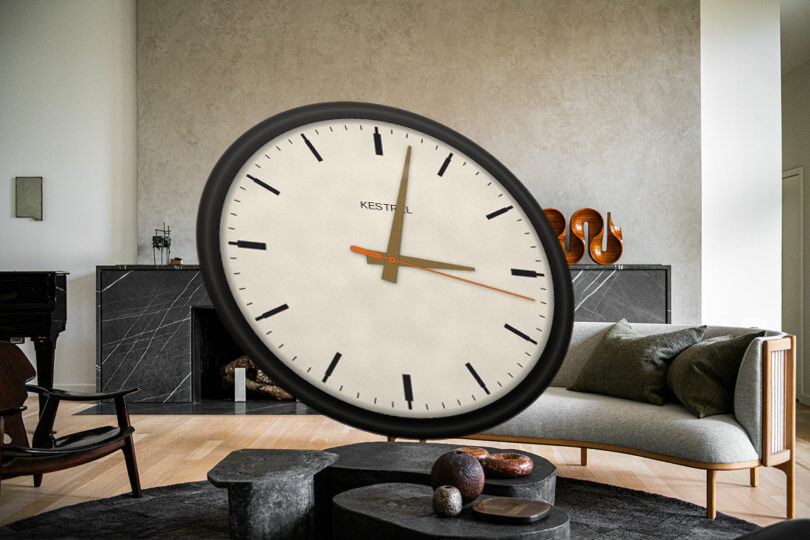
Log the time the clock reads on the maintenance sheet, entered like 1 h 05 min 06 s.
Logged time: 3 h 02 min 17 s
